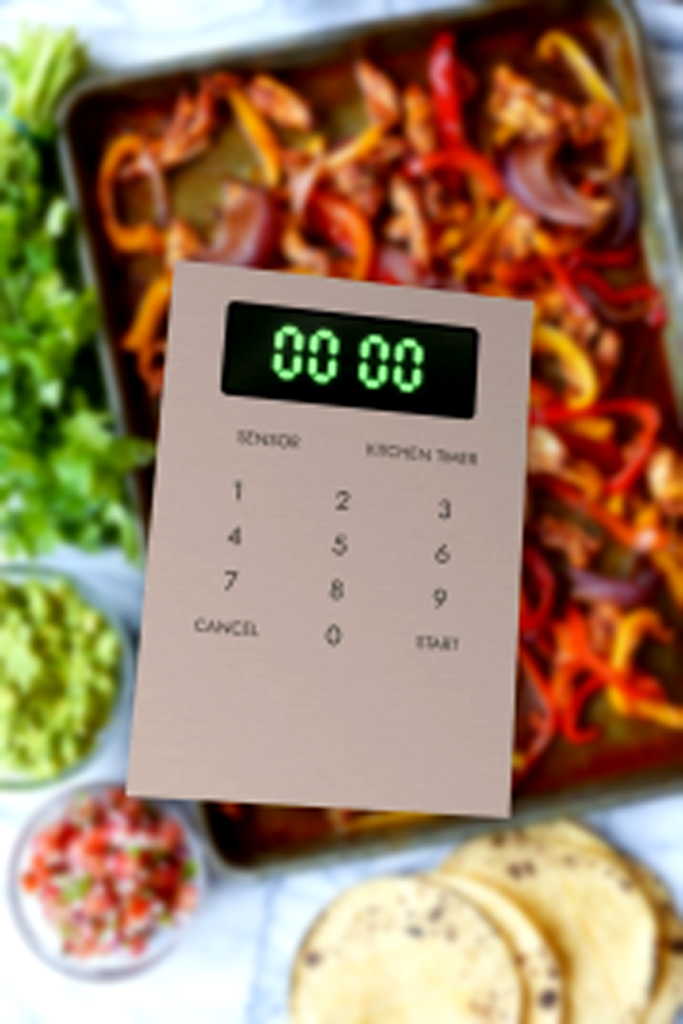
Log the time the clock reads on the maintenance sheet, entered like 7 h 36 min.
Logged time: 0 h 00 min
